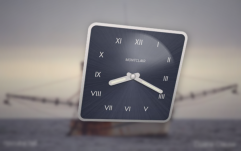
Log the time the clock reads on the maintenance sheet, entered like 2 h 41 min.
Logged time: 8 h 19 min
